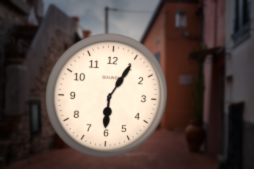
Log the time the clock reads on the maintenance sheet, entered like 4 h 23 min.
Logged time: 6 h 05 min
